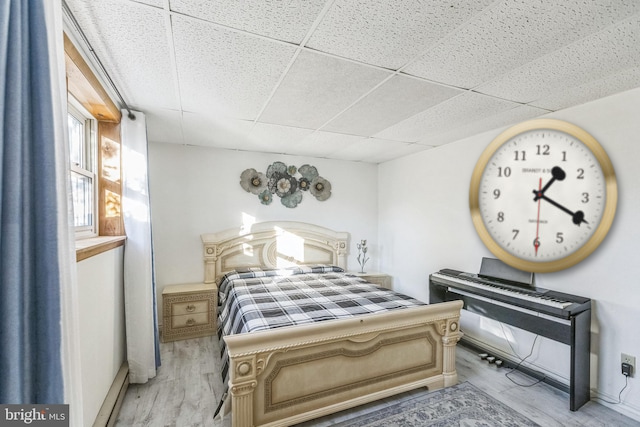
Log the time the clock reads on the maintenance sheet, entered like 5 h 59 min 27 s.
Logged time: 1 h 19 min 30 s
